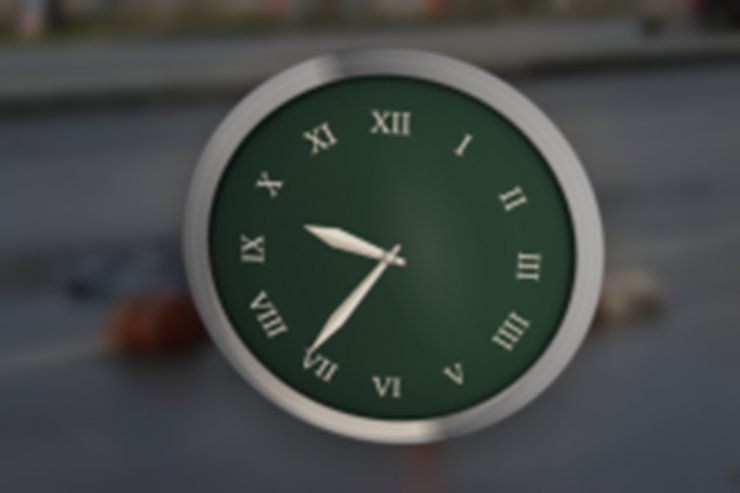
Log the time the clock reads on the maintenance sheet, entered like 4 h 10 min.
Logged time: 9 h 36 min
